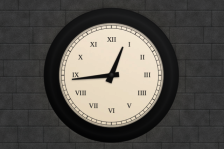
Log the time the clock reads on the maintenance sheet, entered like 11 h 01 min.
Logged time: 12 h 44 min
